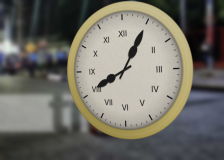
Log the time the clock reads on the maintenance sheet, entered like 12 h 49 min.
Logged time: 8 h 05 min
